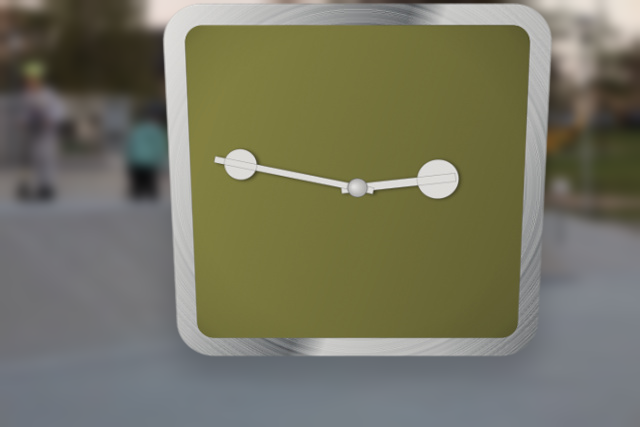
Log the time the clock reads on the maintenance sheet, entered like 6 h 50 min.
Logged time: 2 h 47 min
